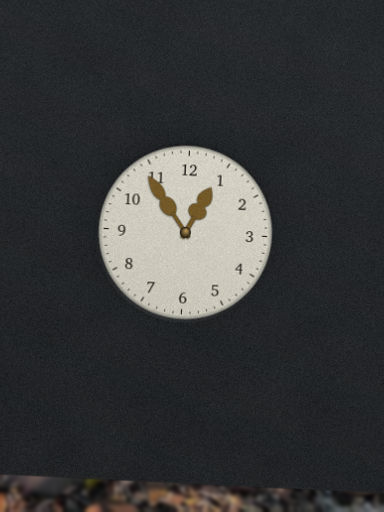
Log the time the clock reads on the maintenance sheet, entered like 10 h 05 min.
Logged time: 12 h 54 min
